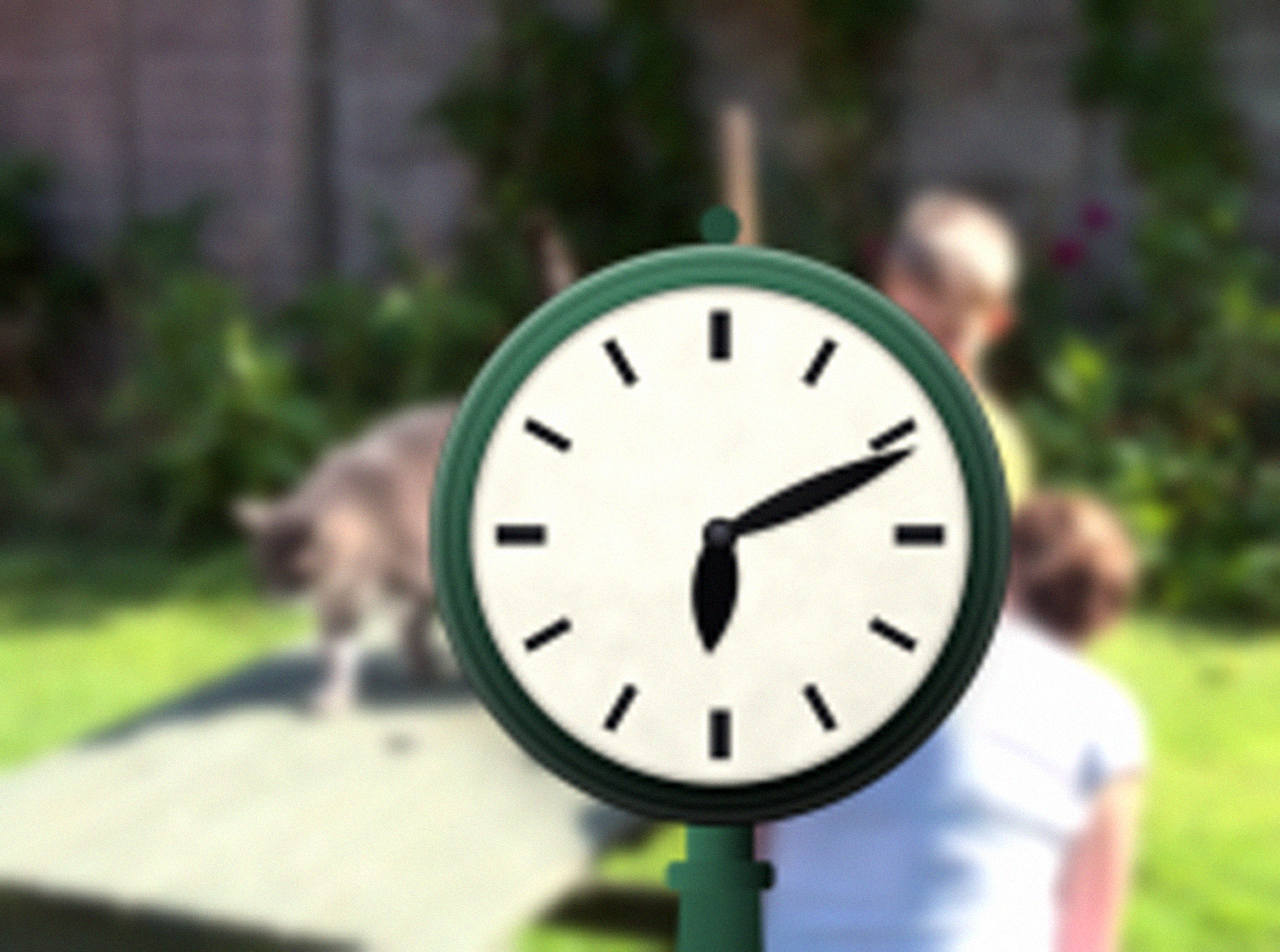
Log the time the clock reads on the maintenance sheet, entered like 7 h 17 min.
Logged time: 6 h 11 min
